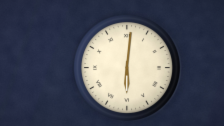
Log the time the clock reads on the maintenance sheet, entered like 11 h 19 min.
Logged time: 6 h 01 min
